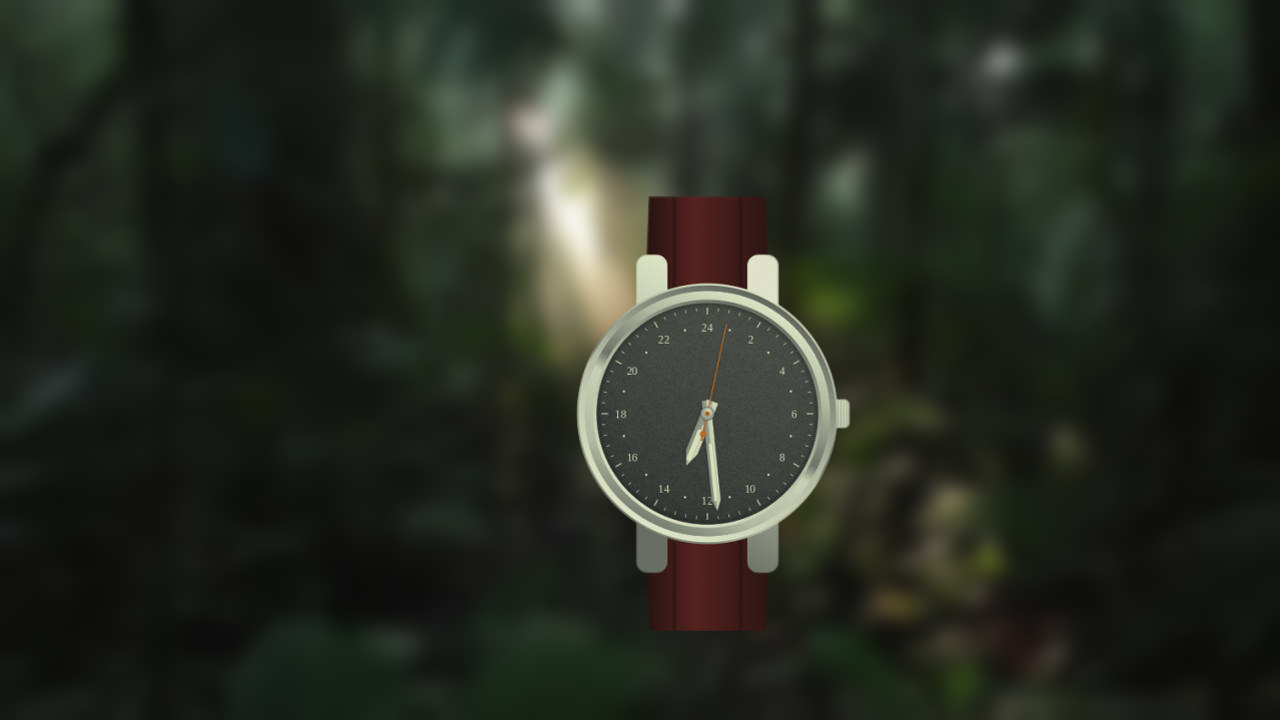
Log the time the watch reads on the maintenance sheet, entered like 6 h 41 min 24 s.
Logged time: 13 h 29 min 02 s
